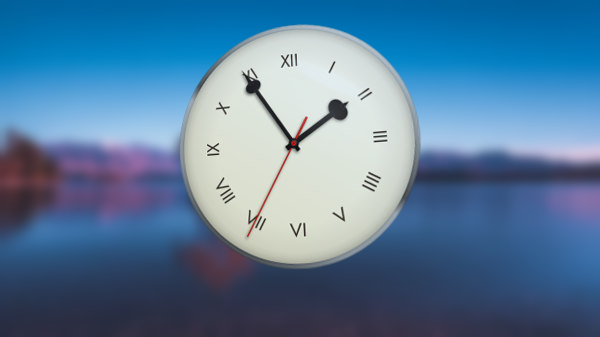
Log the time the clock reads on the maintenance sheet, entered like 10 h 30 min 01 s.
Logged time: 1 h 54 min 35 s
